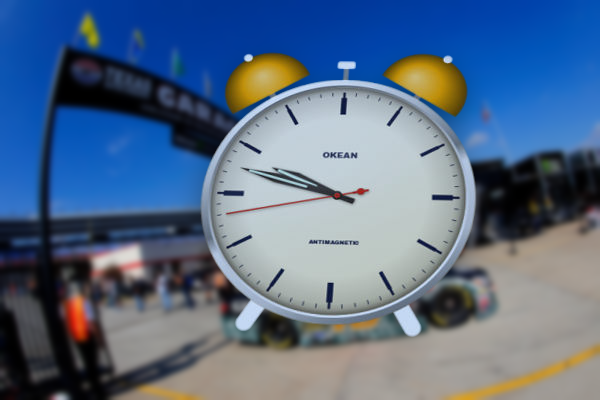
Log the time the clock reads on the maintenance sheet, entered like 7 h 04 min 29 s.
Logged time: 9 h 47 min 43 s
